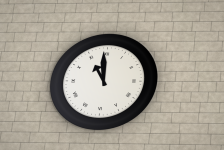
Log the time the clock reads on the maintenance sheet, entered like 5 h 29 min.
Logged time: 10 h 59 min
